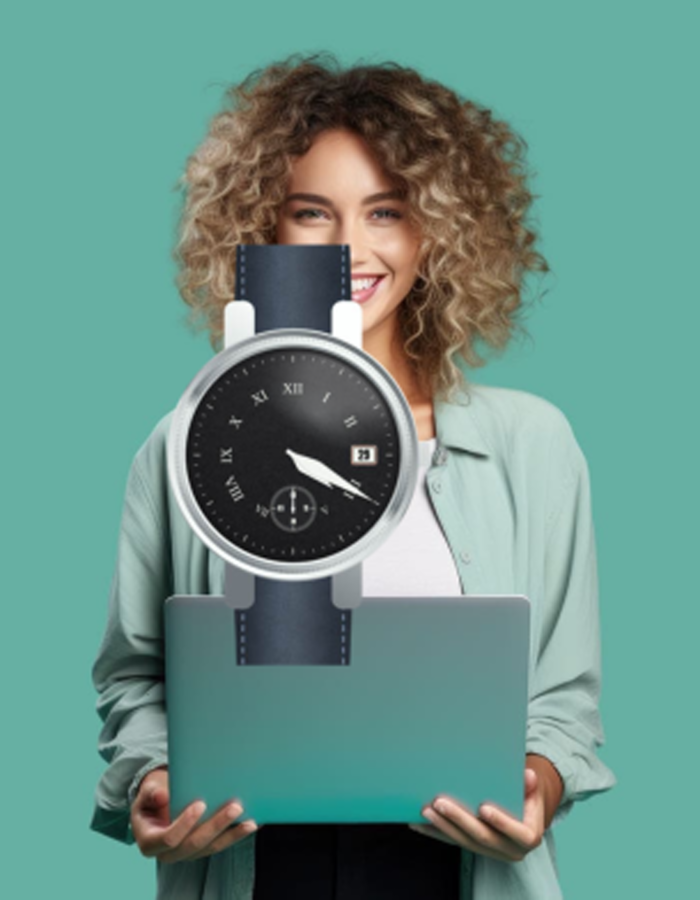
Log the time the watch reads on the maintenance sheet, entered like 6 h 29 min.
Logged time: 4 h 20 min
